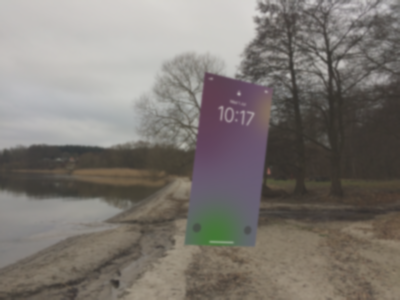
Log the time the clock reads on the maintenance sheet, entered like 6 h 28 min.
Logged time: 10 h 17 min
